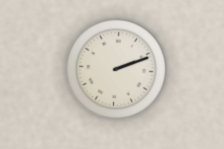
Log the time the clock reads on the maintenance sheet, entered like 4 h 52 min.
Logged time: 2 h 11 min
